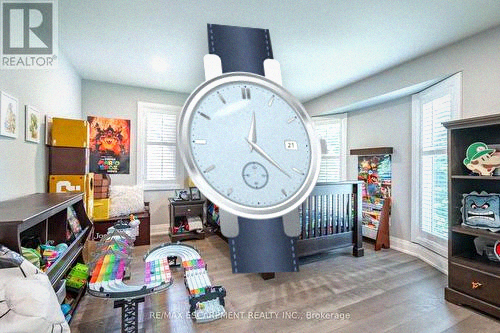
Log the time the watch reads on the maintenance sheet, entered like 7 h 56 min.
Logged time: 12 h 22 min
